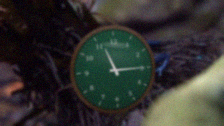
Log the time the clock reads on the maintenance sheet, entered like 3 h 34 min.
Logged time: 11 h 15 min
